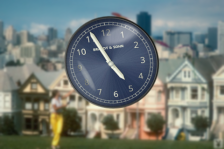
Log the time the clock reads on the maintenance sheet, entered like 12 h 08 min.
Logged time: 4 h 56 min
